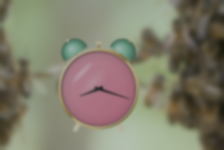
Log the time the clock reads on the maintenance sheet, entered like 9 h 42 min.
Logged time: 8 h 18 min
